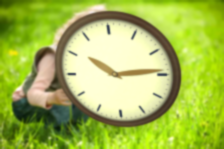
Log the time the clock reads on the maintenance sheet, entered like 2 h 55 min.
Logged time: 10 h 14 min
